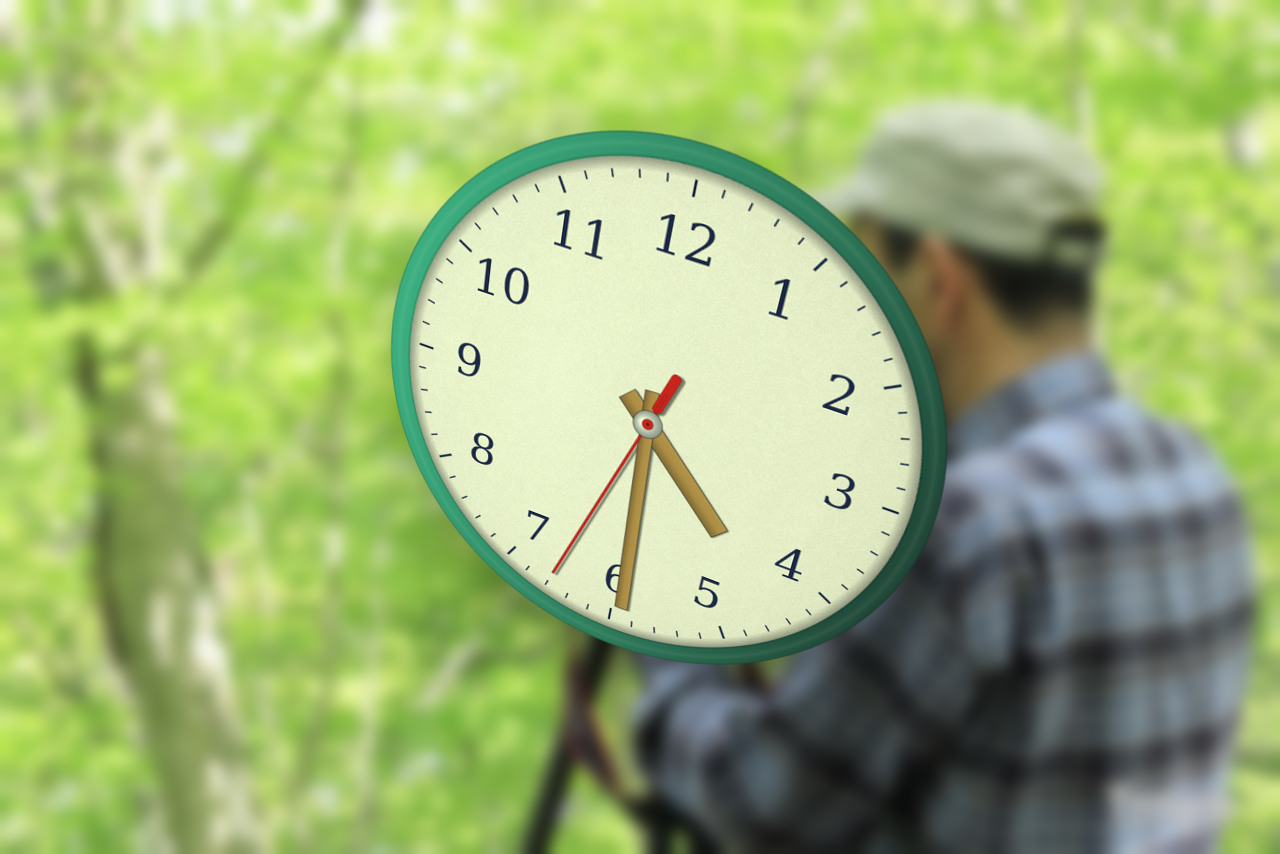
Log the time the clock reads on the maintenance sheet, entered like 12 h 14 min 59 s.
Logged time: 4 h 29 min 33 s
